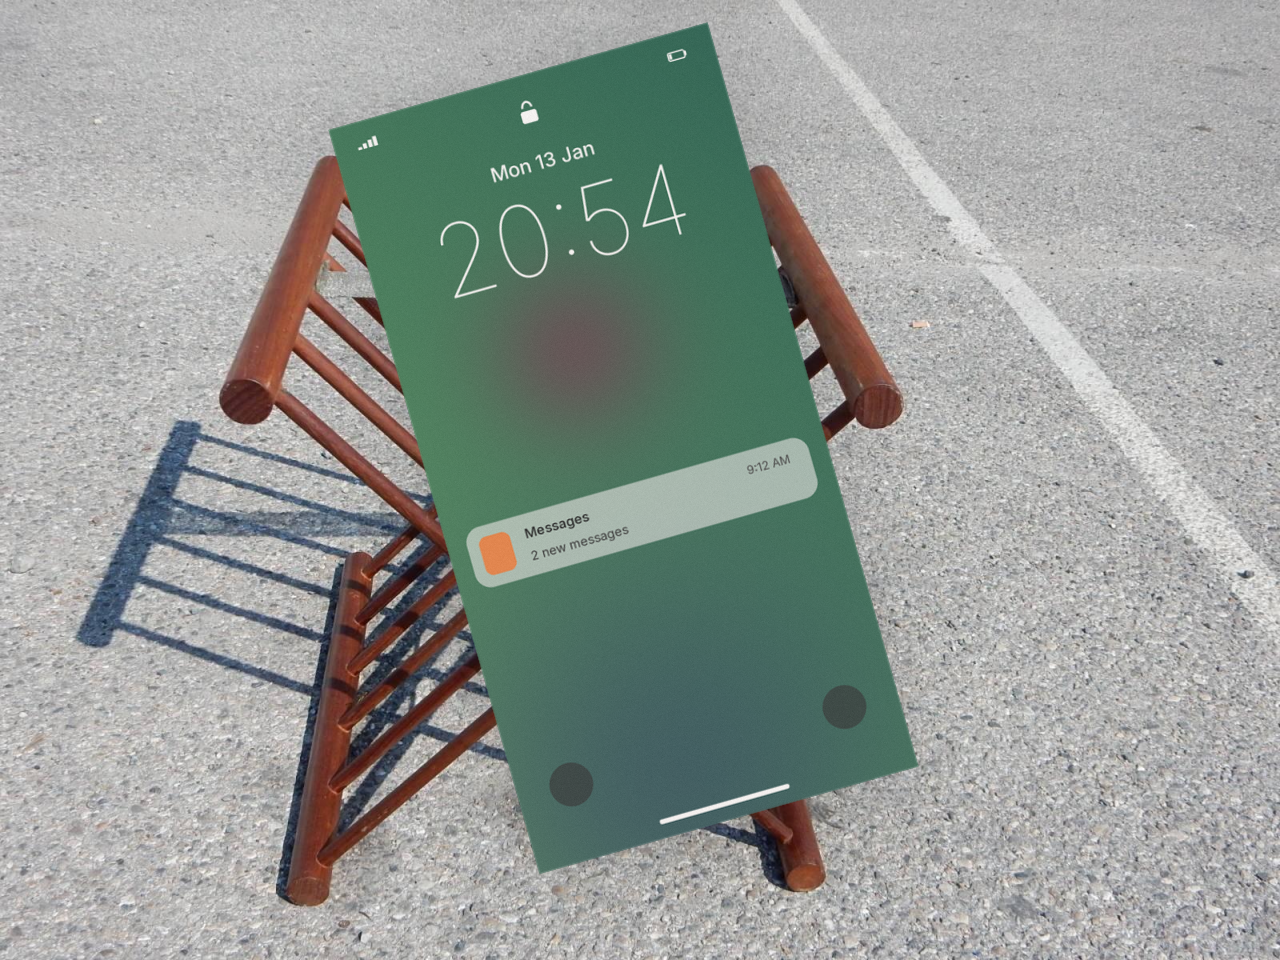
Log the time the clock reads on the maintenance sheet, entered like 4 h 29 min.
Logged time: 20 h 54 min
